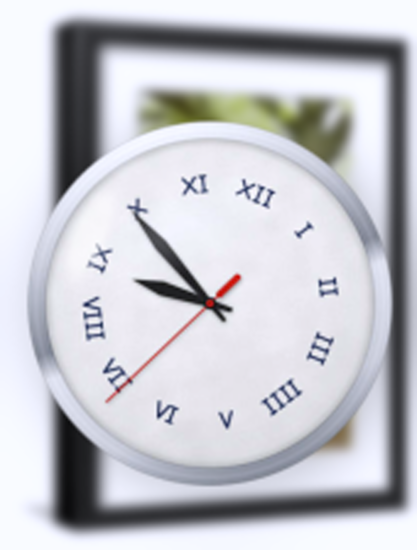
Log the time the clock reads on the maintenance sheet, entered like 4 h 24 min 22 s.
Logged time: 8 h 49 min 34 s
